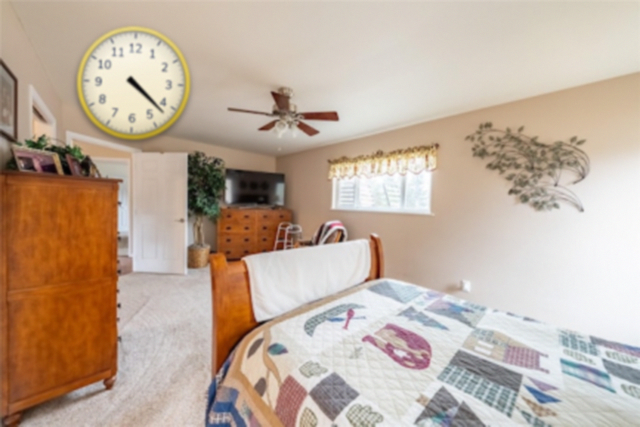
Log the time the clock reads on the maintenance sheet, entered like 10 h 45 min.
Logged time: 4 h 22 min
